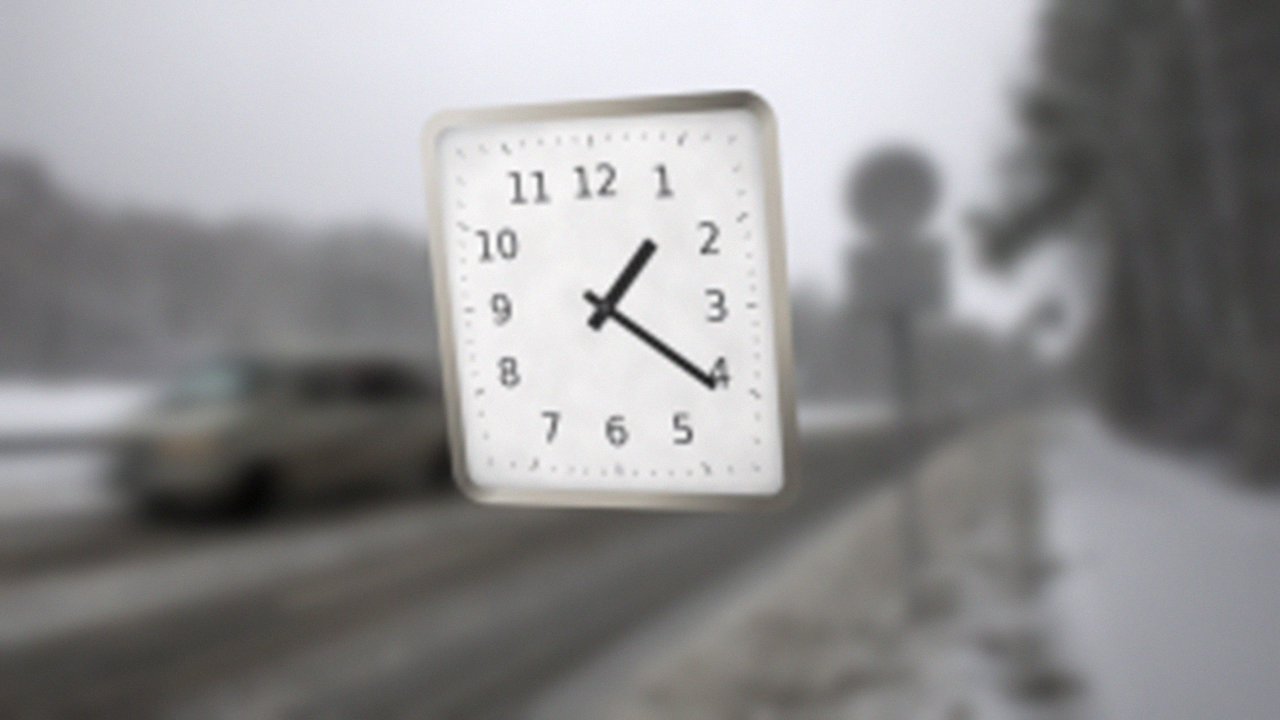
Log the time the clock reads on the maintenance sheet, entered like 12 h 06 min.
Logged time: 1 h 21 min
